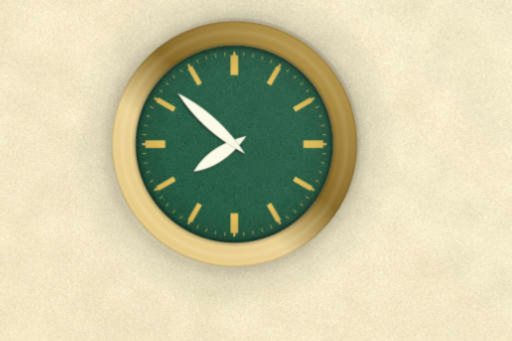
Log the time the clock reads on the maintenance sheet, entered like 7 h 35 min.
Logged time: 7 h 52 min
